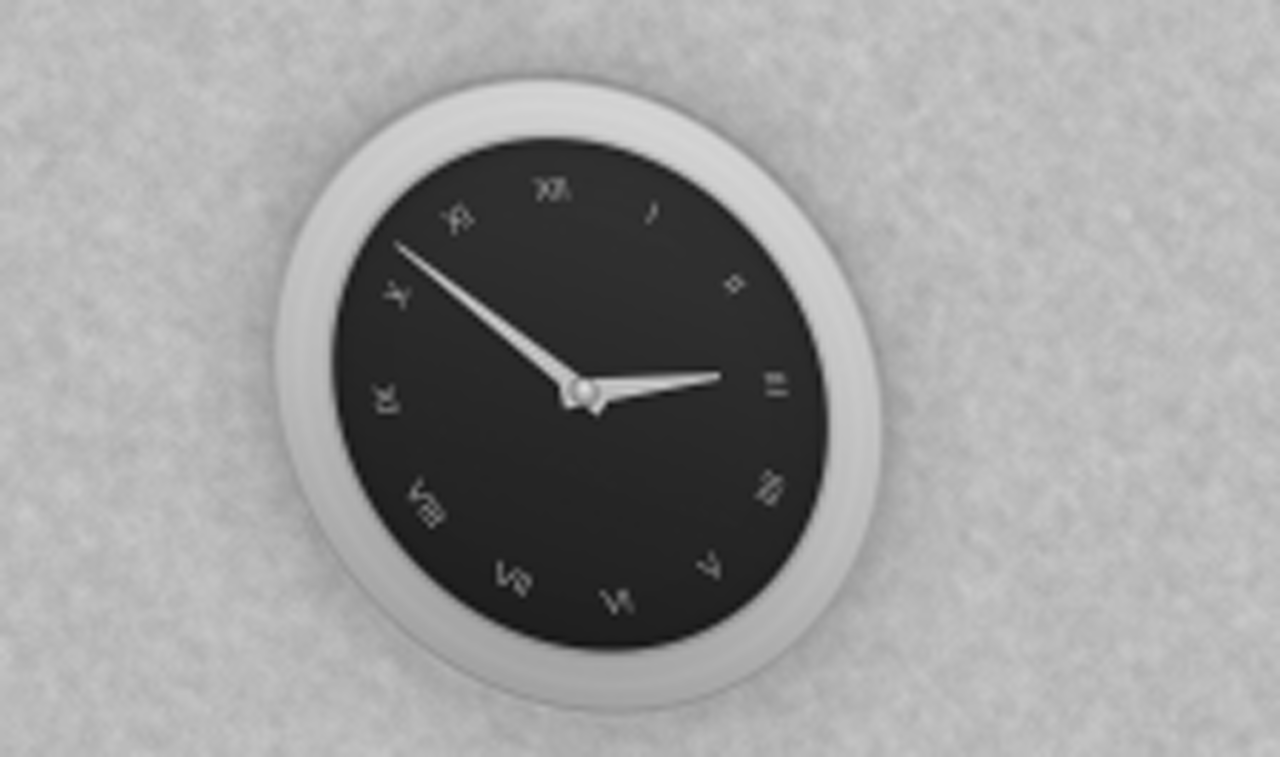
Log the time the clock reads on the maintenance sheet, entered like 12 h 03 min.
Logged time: 2 h 52 min
